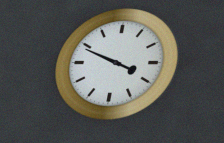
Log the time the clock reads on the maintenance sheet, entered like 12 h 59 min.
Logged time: 3 h 49 min
